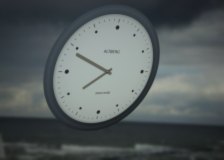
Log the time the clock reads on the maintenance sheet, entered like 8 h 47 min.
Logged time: 7 h 49 min
